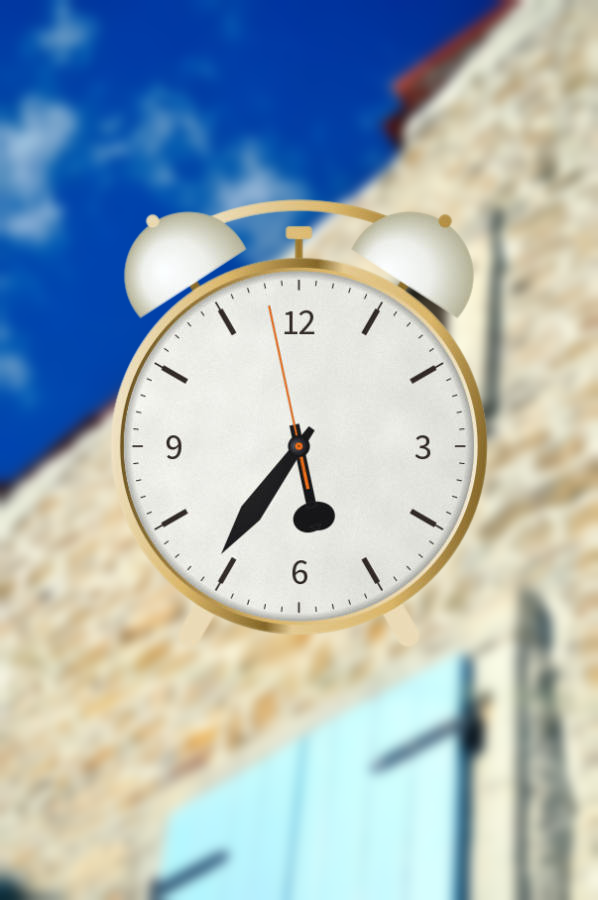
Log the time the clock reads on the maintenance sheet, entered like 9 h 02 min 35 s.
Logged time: 5 h 35 min 58 s
